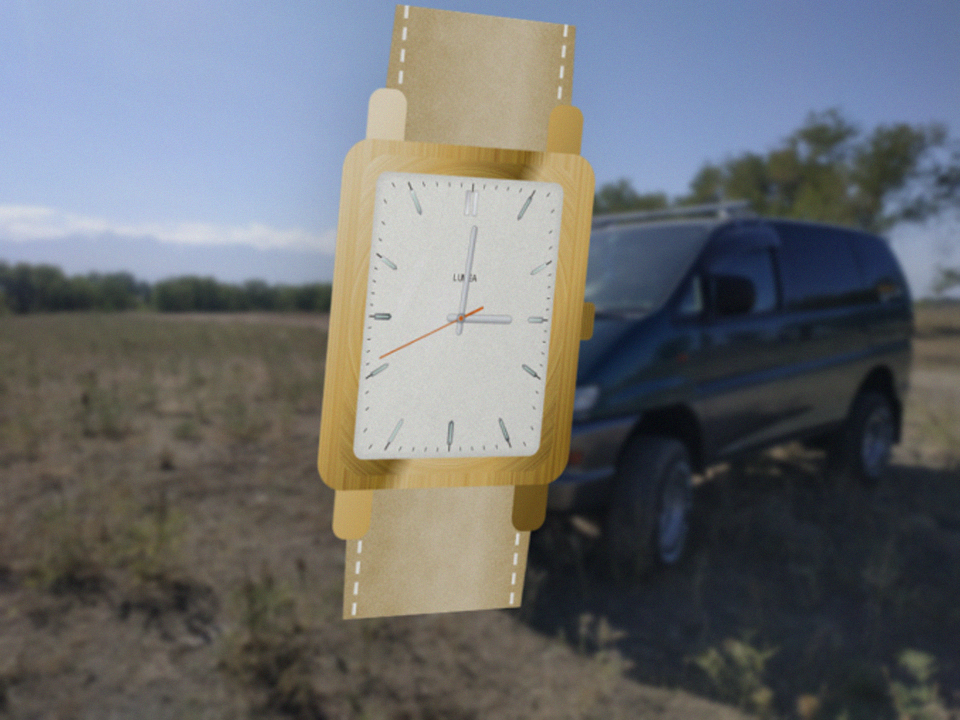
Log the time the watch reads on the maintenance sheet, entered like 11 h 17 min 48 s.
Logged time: 3 h 00 min 41 s
